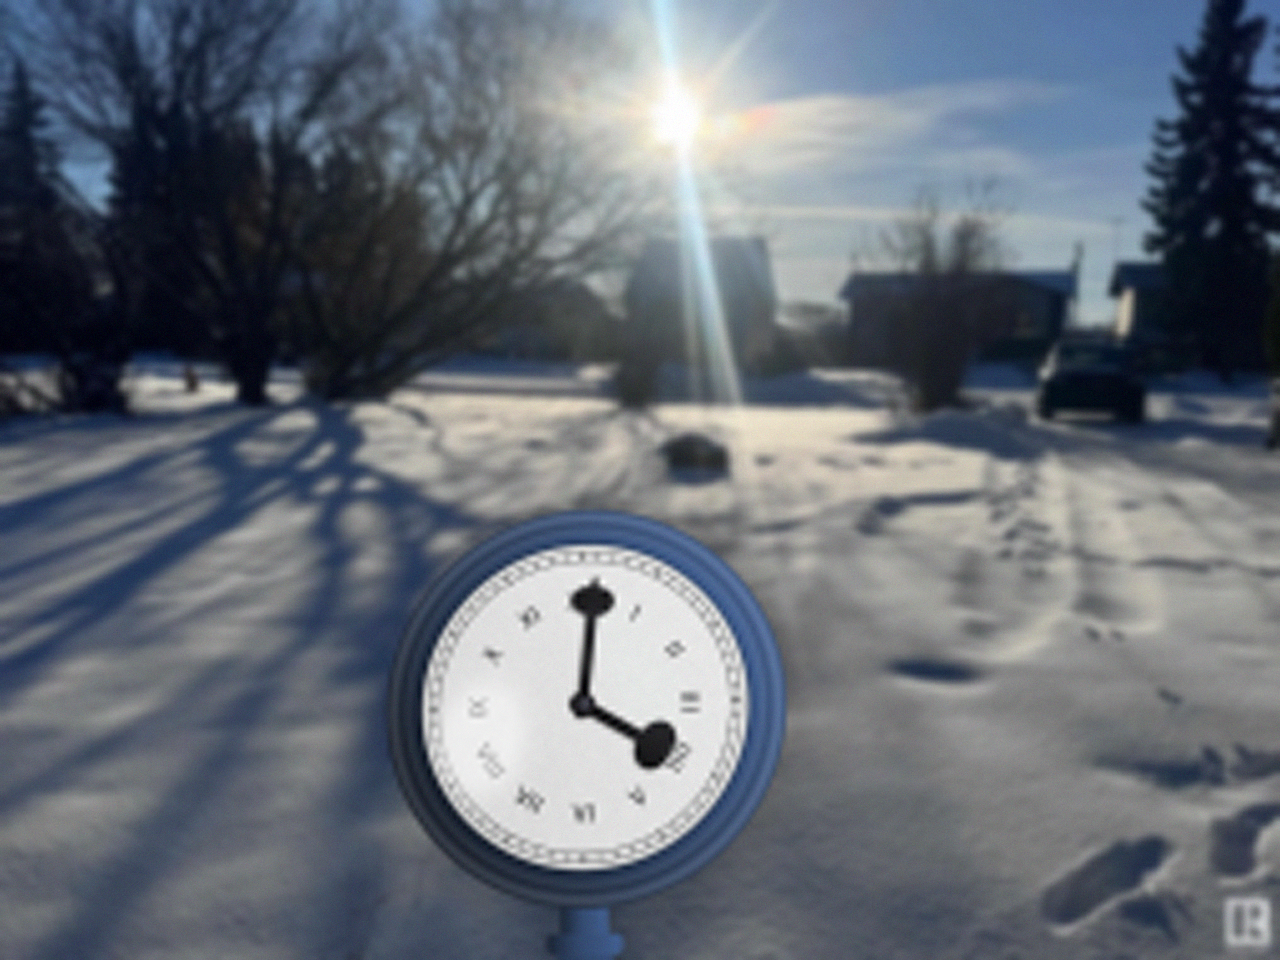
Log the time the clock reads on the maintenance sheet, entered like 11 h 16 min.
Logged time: 4 h 01 min
